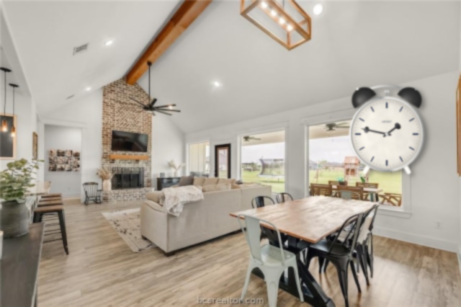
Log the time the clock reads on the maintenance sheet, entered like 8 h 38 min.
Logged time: 1 h 47 min
